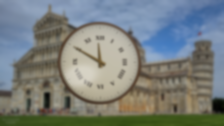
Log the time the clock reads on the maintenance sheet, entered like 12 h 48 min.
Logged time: 11 h 50 min
